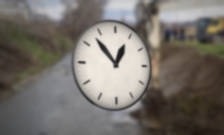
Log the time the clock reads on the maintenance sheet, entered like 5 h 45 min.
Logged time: 12 h 53 min
